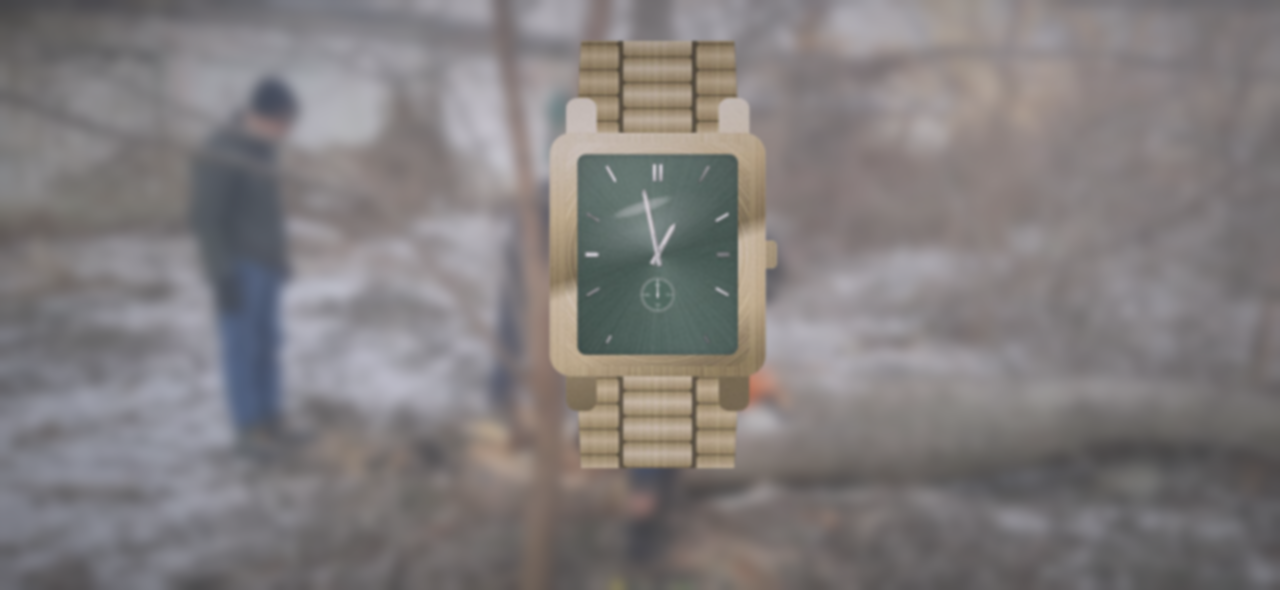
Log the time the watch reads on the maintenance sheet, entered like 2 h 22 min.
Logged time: 12 h 58 min
